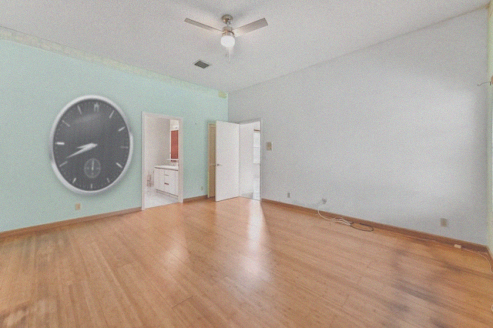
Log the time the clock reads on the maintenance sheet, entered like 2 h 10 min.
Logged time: 8 h 41 min
